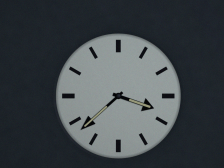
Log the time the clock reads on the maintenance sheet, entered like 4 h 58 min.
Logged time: 3 h 38 min
